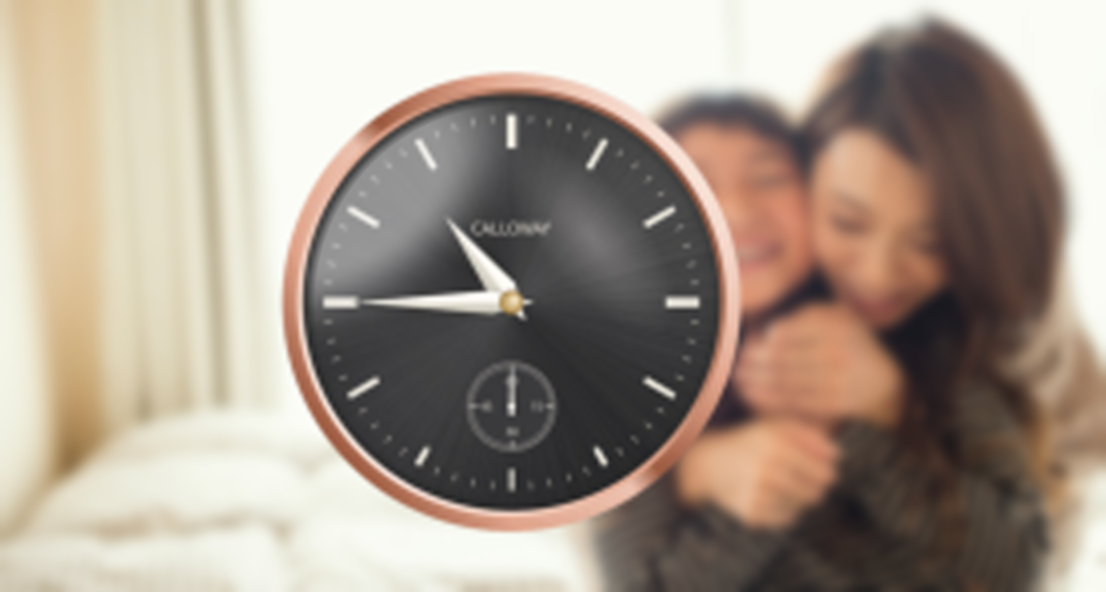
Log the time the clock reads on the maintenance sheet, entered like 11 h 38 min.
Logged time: 10 h 45 min
